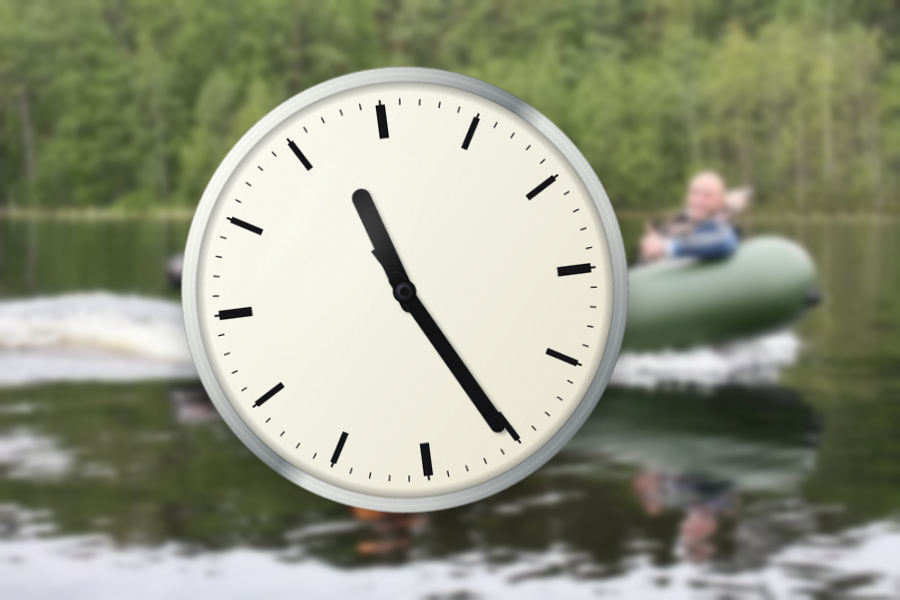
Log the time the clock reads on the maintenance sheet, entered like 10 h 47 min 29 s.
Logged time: 11 h 25 min 25 s
